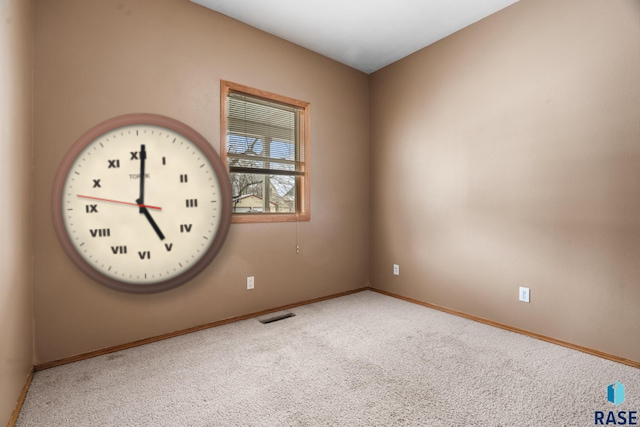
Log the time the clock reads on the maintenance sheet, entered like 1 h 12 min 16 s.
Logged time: 5 h 00 min 47 s
